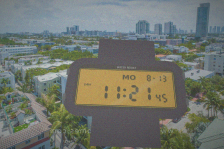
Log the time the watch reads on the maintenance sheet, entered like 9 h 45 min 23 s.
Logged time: 11 h 21 min 45 s
